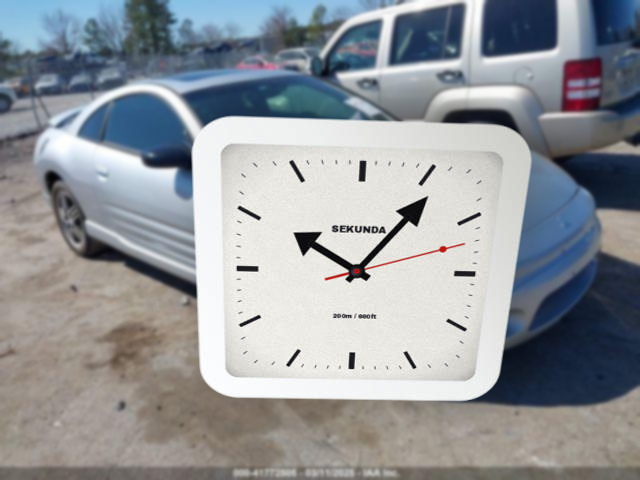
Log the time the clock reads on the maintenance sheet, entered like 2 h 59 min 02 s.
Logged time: 10 h 06 min 12 s
